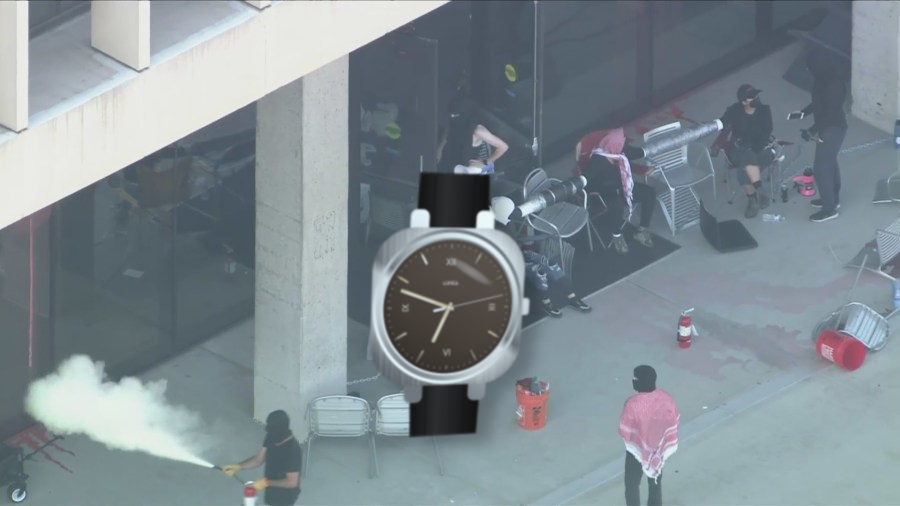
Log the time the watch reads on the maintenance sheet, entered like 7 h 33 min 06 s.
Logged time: 6 h 48 min 13 s
